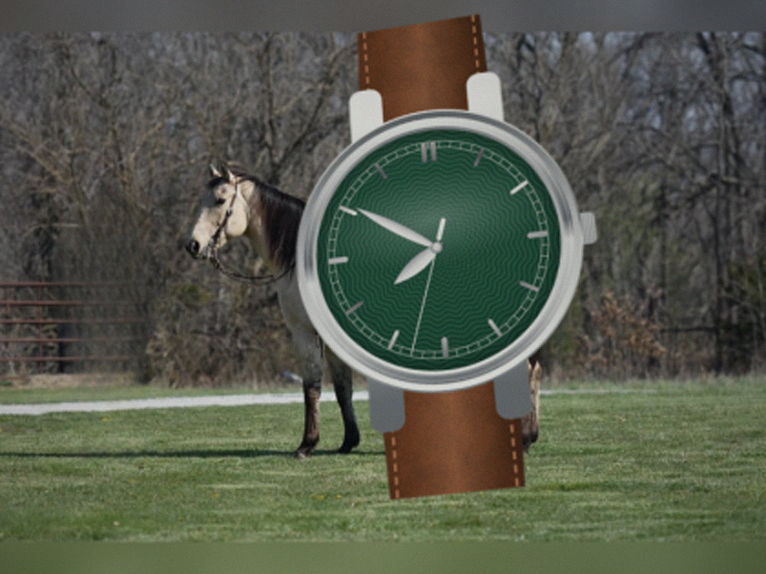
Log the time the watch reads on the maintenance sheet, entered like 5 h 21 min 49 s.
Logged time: 7 h 50 min 33 s
